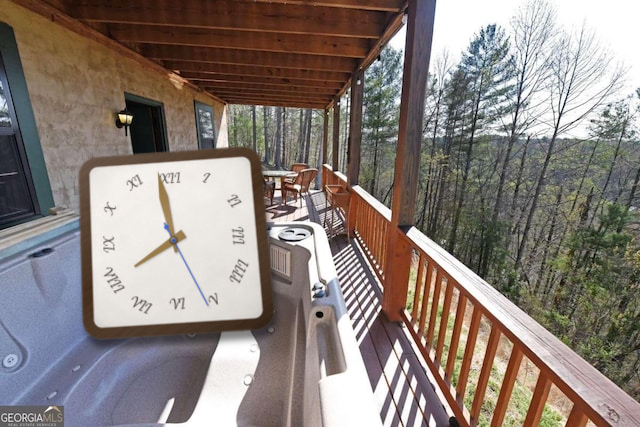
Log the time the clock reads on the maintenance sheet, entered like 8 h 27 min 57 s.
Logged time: 7 h 58 min 26 s
